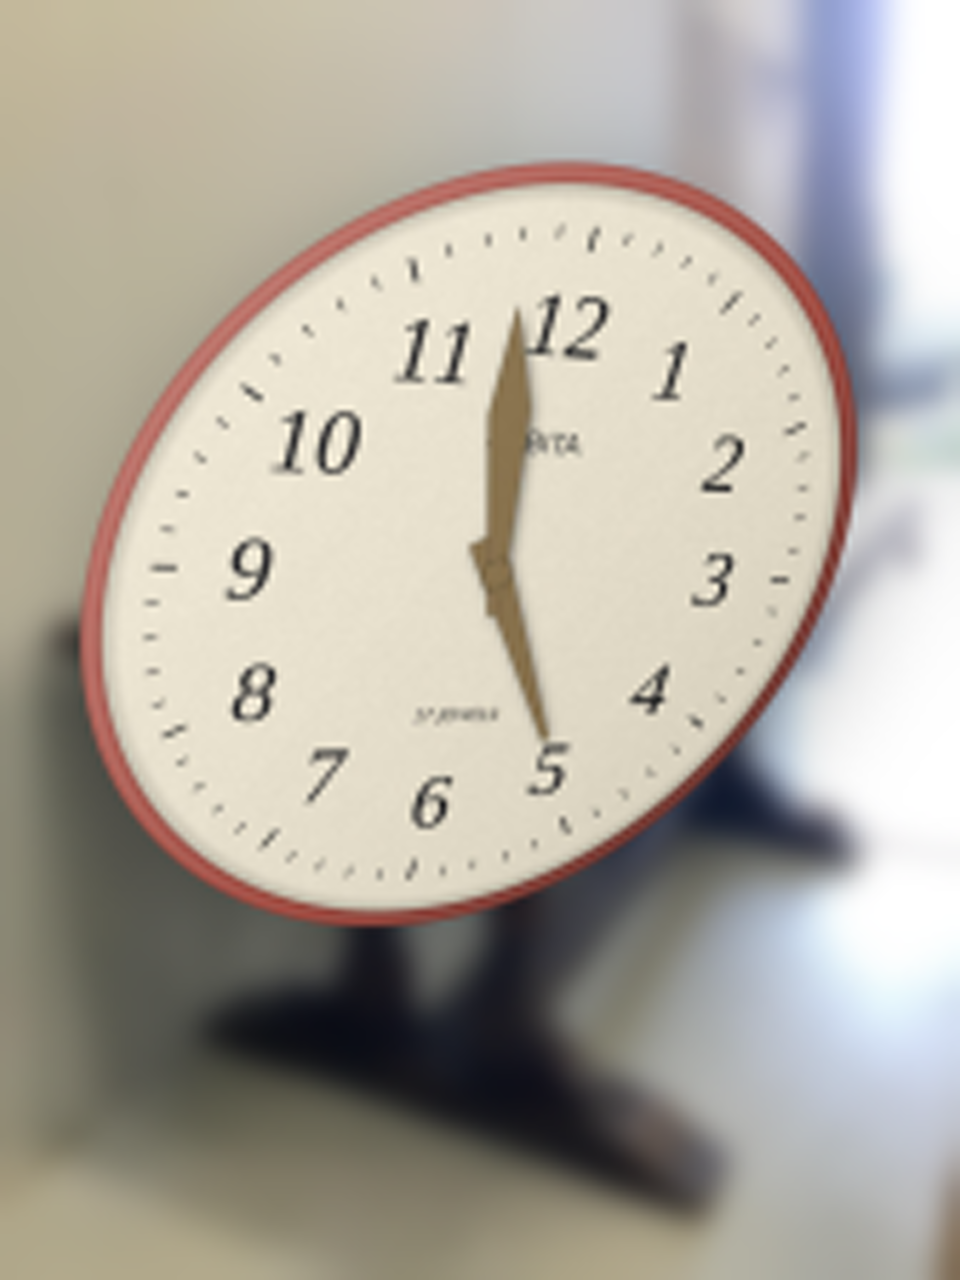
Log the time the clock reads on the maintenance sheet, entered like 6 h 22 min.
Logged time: 4 h 58 min
